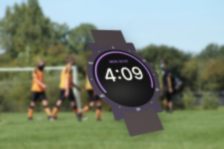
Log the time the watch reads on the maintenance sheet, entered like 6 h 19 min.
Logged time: 4 h 09 min
